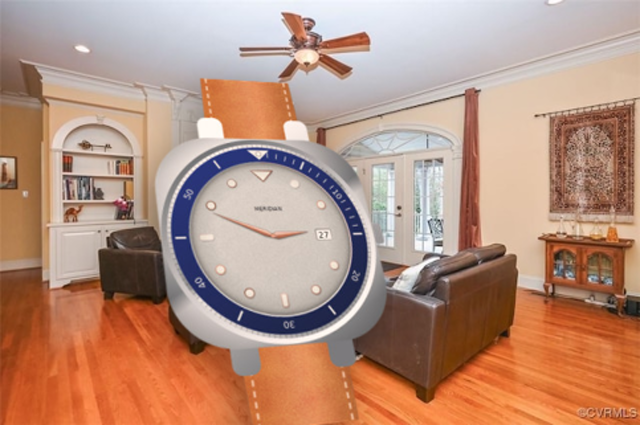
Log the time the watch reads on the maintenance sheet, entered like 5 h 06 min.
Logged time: 2 h 49 min
